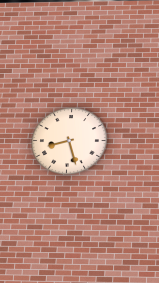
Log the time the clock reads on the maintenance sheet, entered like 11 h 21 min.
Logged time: 8 h 27 min
